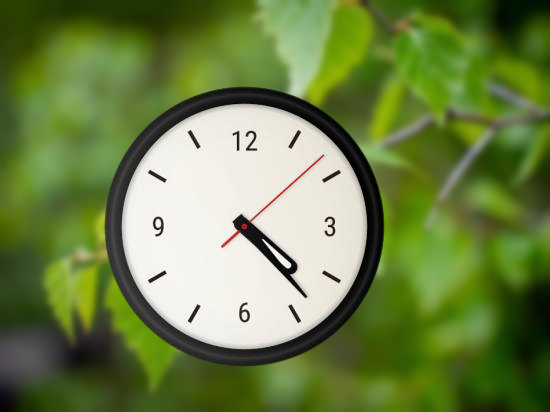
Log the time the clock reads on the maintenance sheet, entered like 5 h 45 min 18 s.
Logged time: 4 h 23 min 08 s
